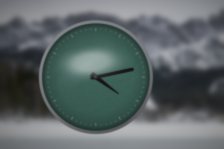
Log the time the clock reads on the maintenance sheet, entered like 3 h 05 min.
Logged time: 4 h 13 min
